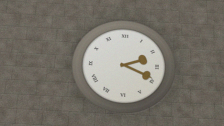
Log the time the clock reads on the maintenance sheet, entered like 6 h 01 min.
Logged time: 2 h 19 min
